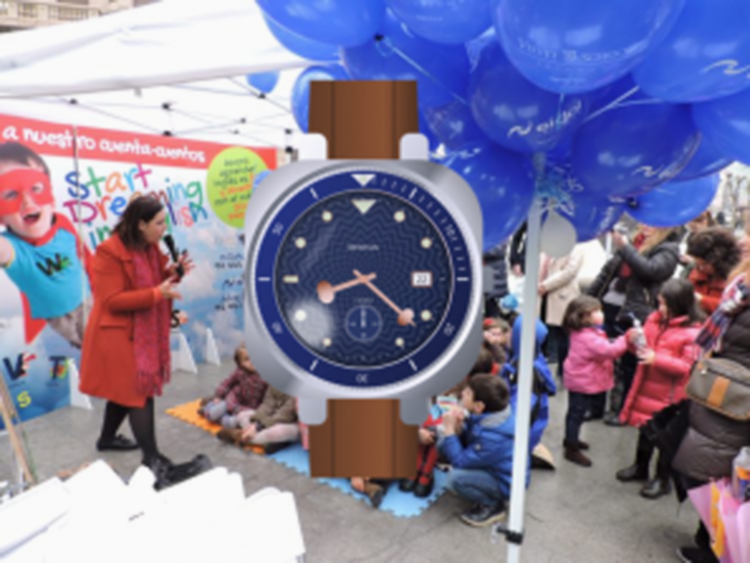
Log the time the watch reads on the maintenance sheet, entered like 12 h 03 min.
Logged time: 8 h 22 min
